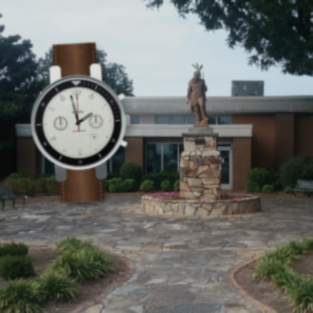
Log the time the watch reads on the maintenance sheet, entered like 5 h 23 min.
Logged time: 1 h 58 min
